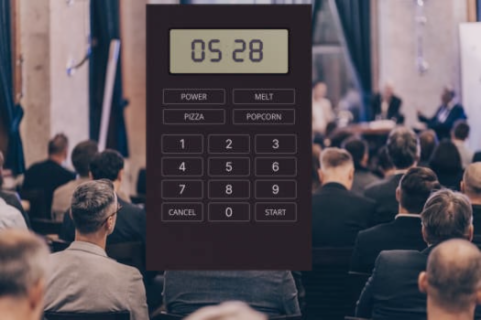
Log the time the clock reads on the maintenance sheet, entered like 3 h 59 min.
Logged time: 5 h 28 min
